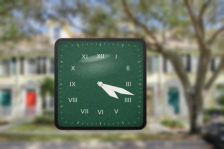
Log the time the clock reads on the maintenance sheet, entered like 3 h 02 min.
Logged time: 4 h 18 min
